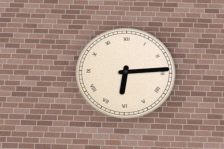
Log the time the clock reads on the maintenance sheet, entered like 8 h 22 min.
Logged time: 6 h 14 min
